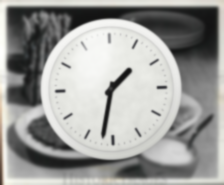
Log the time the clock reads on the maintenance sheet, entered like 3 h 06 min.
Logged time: 1 h 32 min
